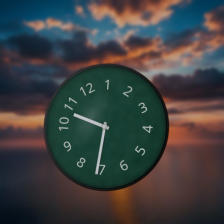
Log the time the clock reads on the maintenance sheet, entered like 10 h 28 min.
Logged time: 10 h 36 min
